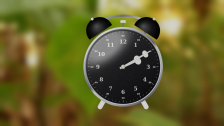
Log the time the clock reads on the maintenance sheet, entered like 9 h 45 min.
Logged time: 2 h 10 min
